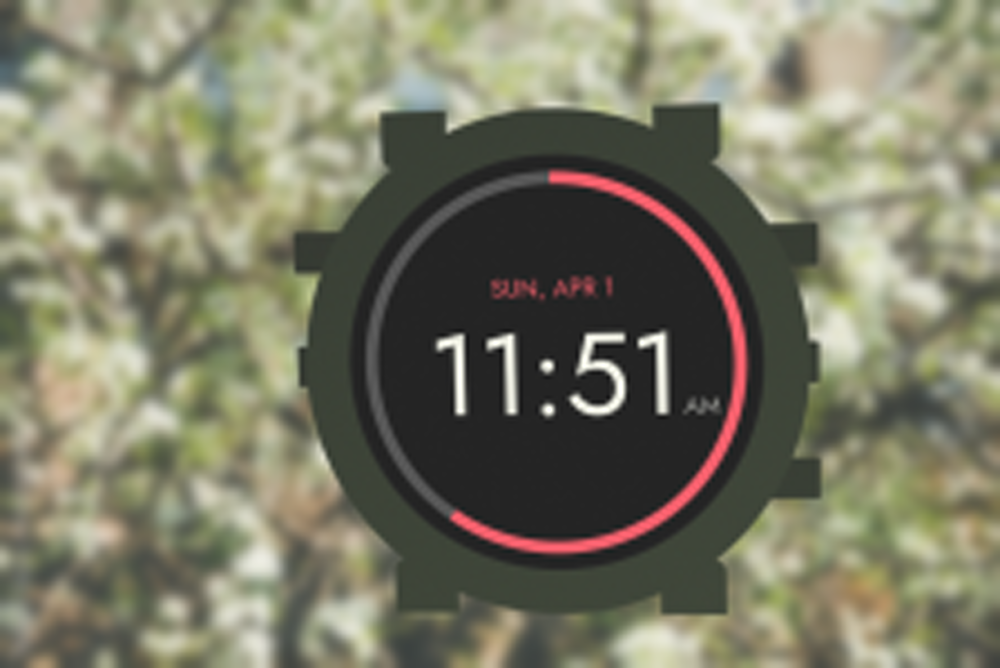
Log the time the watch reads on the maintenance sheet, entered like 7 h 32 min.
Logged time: 11 h 51 min
